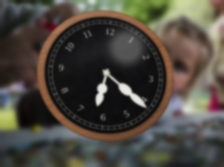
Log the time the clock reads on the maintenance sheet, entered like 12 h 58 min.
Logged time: 6 h 21 min
